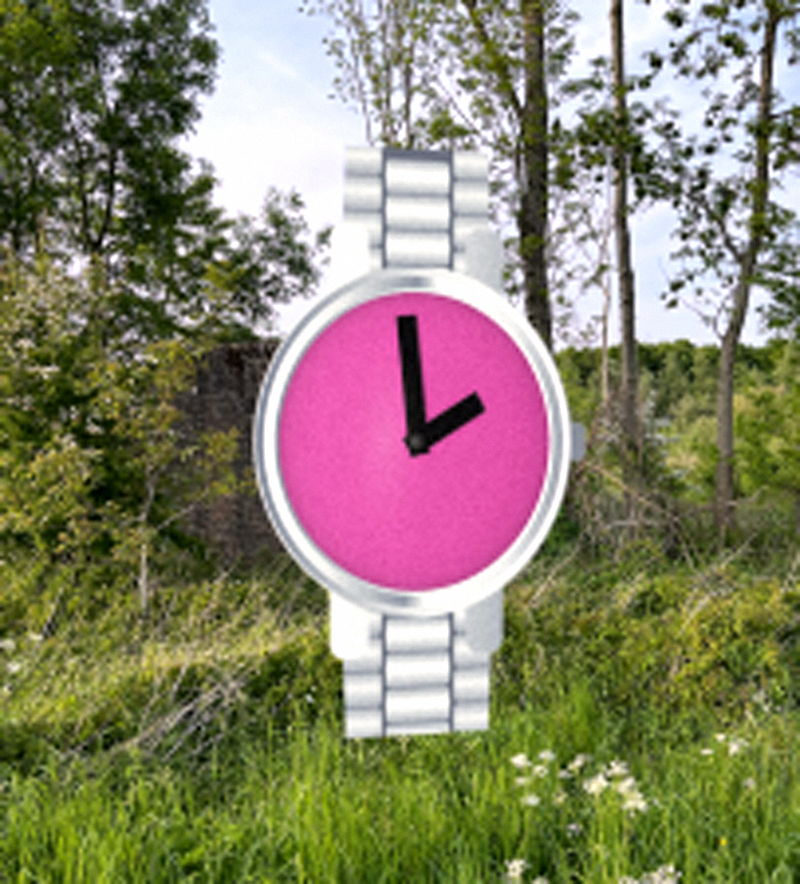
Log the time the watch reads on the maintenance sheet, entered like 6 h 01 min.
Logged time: 1 h 59 min
